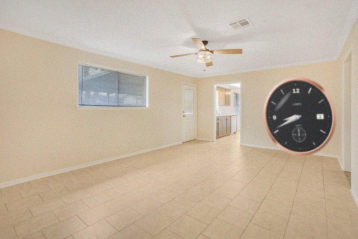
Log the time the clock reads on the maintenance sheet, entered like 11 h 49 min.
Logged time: 8 h 41 min
